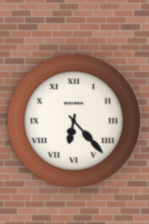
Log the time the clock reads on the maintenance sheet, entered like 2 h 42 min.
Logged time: 6 h 23 min
